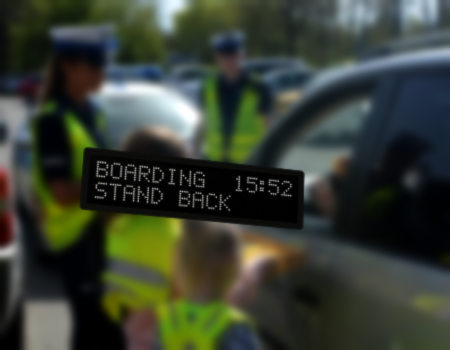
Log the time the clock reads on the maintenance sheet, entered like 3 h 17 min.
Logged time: 15 h 52 min
